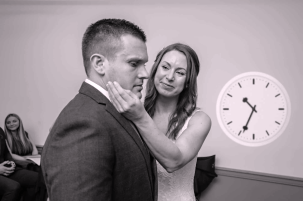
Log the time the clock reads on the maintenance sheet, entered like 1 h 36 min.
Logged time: 10 h 34 min
